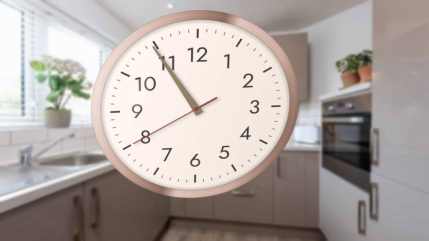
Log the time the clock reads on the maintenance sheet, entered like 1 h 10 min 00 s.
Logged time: 10 h 54 min 40 s
